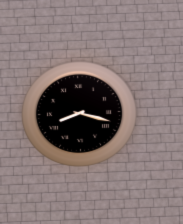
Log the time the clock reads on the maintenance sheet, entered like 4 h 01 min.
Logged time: 8 h 18 min
